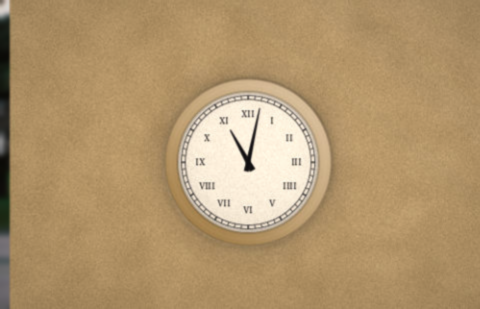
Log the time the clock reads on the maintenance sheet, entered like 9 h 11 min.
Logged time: 11 h 02 min
